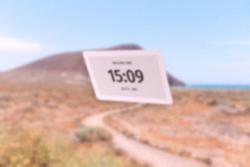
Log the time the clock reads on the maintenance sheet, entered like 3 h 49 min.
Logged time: 15 h 09 min
